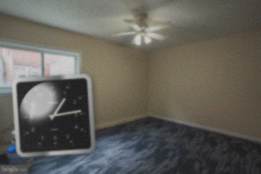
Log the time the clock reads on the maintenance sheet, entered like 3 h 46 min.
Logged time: 1 h 14 min
